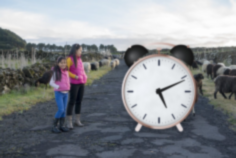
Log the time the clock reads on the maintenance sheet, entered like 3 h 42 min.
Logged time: 5 h 11 min
